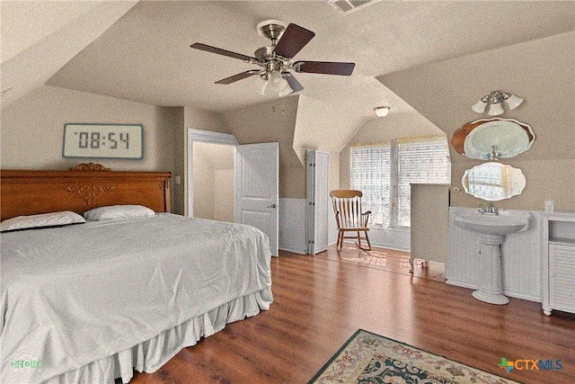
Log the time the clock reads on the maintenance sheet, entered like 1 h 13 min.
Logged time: 8 h 54 min
